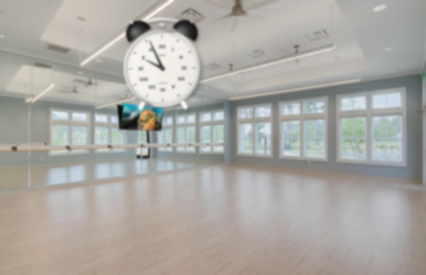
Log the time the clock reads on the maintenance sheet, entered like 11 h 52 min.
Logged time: 9 h 56 min
